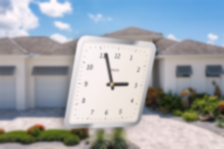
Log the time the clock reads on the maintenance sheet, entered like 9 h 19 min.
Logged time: 2 h 56 min
